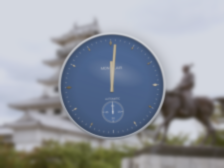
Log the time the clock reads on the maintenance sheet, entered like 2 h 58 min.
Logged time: 12 h 01 min
